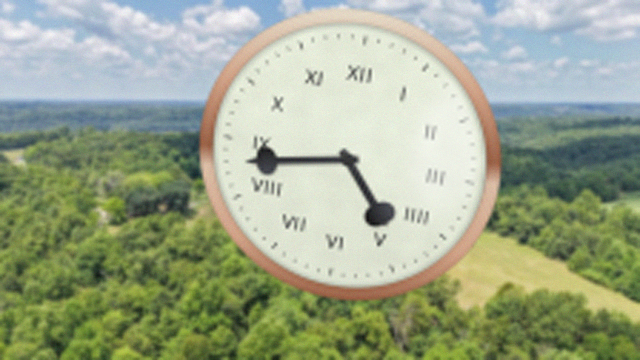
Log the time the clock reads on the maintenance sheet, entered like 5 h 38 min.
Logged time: 4 h 43 min
